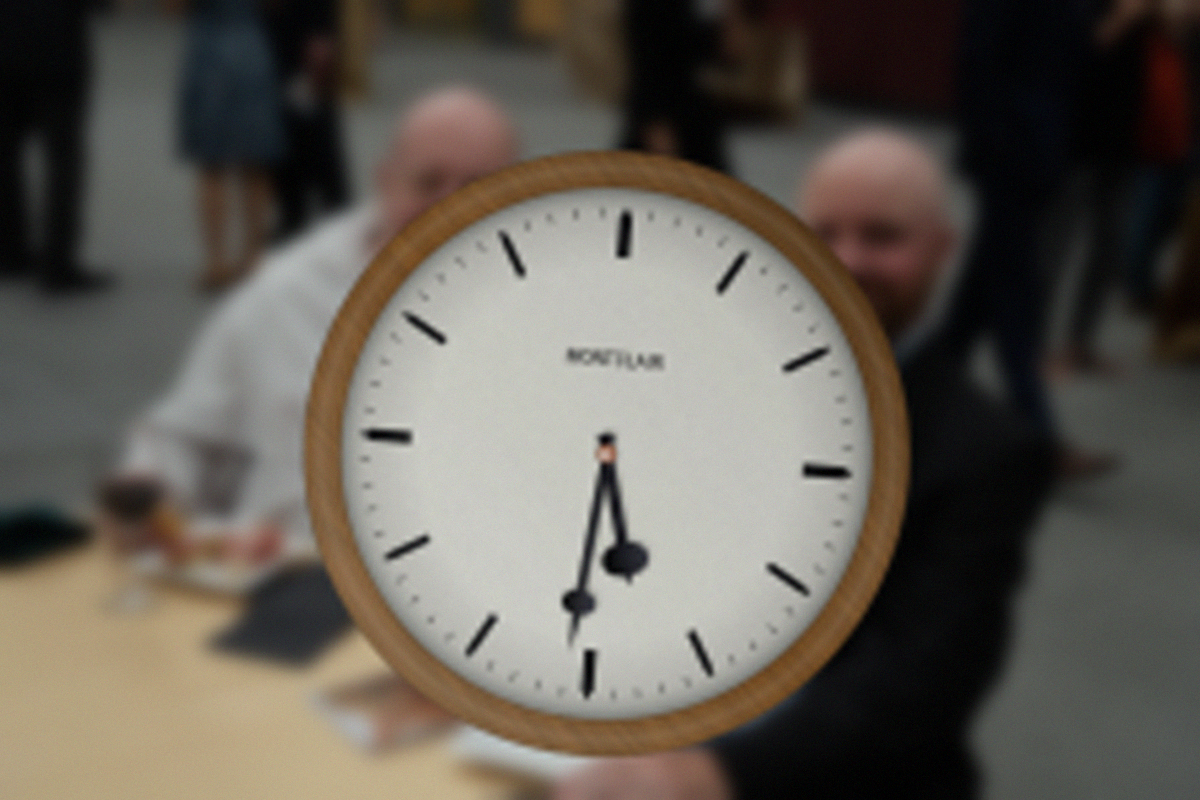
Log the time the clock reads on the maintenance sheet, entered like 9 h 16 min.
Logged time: 5 h 31 min
